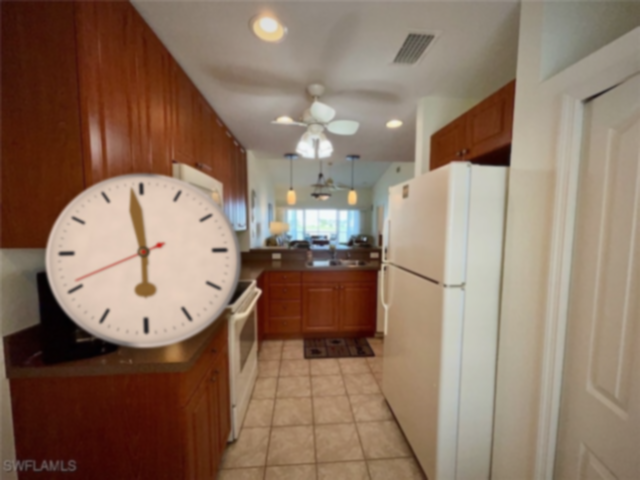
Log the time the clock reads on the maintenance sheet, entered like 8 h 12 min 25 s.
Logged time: 5 h 58 min 41 s
